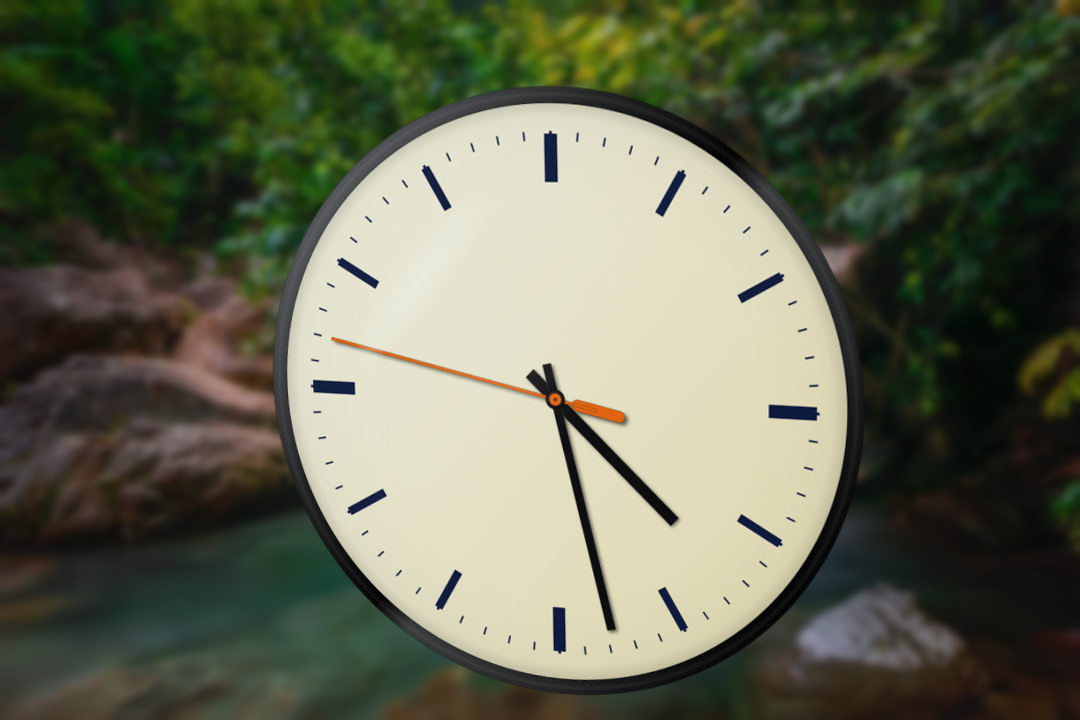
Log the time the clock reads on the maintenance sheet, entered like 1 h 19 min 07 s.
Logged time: 4 h 27 min 47 s
